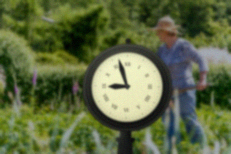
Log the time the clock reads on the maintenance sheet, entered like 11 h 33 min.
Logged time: 8 h 57 min
